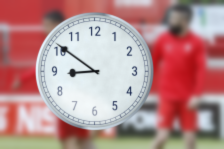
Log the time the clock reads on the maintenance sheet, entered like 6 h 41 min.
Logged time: 8 h 51 min
